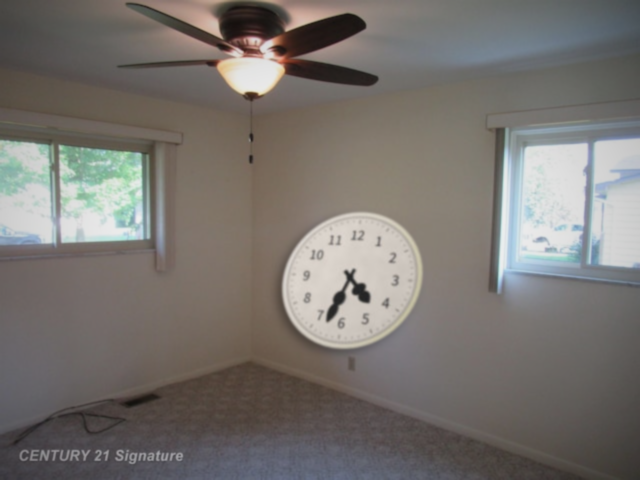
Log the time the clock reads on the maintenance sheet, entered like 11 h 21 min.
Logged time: 4 h 33 min
